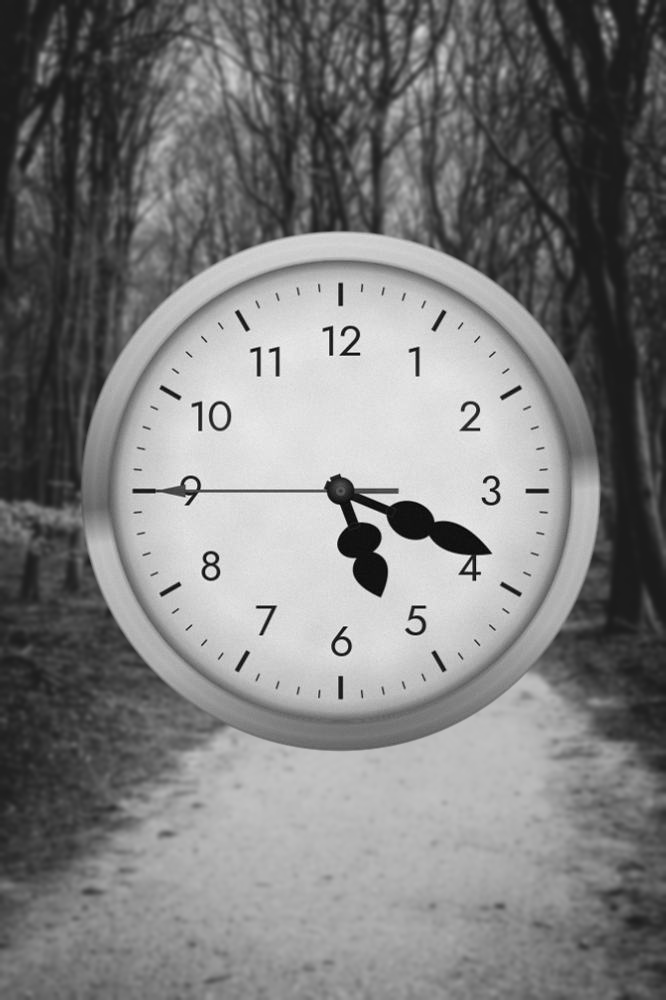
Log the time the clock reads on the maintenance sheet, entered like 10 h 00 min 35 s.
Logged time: 5 h 18 min 45 s
